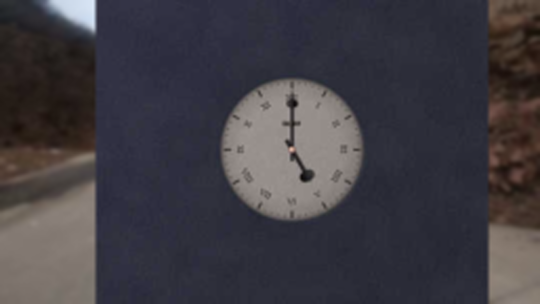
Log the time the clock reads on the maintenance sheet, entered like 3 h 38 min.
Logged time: 5 h 00 min
